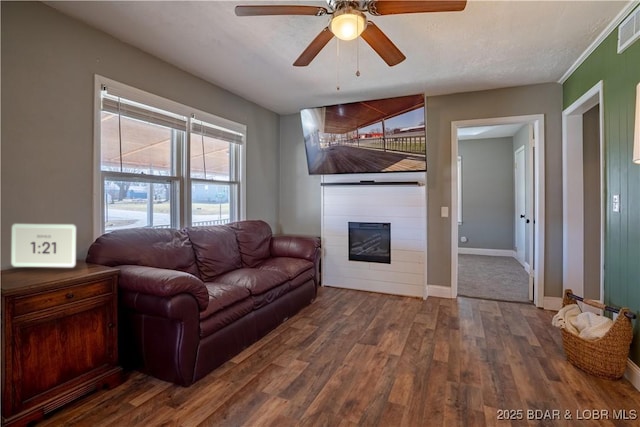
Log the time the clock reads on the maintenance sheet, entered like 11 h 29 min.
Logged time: 1 h 21 min
